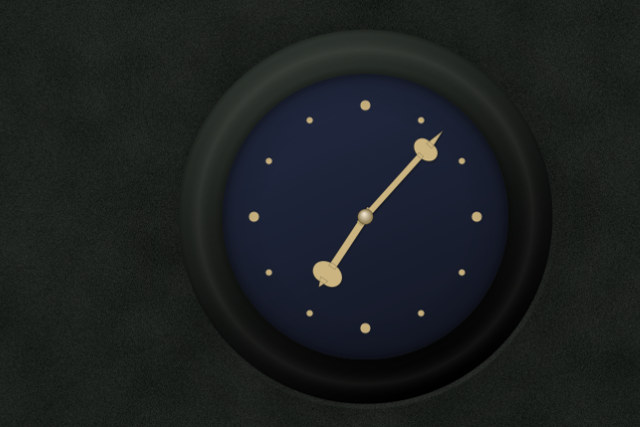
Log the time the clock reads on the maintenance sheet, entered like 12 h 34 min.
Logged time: 7 h 07 min
